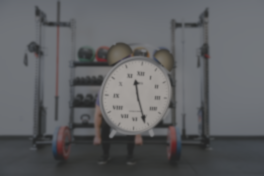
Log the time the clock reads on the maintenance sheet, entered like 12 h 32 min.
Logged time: 11 h 26 min
